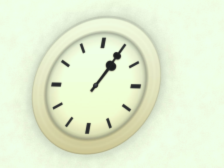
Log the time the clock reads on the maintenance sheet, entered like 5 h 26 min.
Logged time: 1 h 05 min
